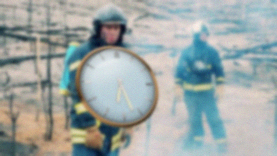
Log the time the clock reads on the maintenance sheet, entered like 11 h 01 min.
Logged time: 6 h 27 min
